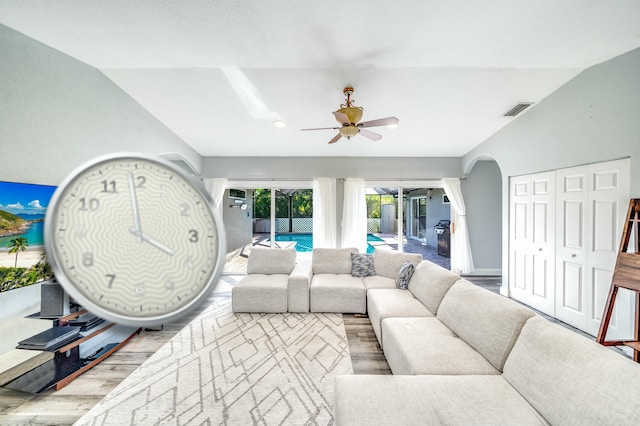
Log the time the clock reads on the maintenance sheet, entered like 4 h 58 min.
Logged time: 3 h 59 min
